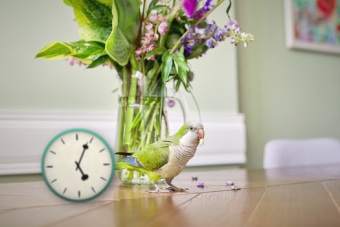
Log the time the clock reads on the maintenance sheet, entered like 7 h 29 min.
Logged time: 5 h 04 min
